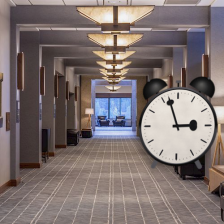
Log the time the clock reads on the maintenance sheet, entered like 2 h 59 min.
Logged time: 2 h 57 min
